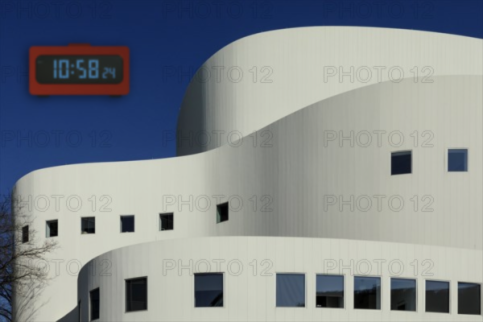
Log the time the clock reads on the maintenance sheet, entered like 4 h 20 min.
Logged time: 10 h 58 min
